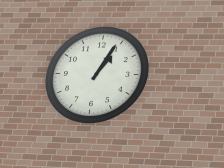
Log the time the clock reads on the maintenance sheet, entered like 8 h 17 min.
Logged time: 1 h 04 min
